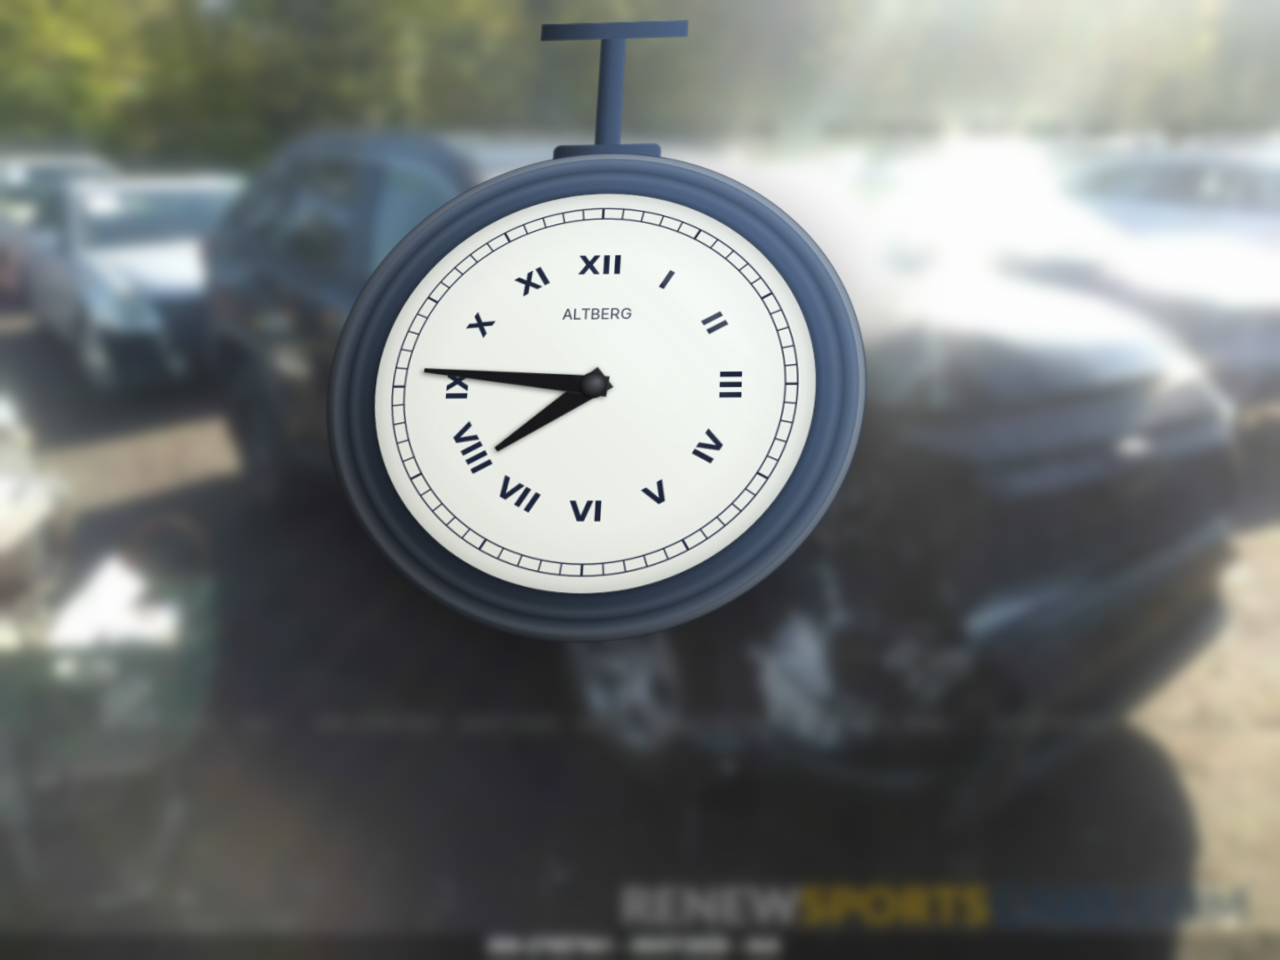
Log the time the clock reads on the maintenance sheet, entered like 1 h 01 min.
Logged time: 7 h 46 min
